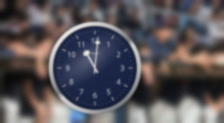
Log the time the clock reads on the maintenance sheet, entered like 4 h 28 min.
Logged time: 11 h 01 min
